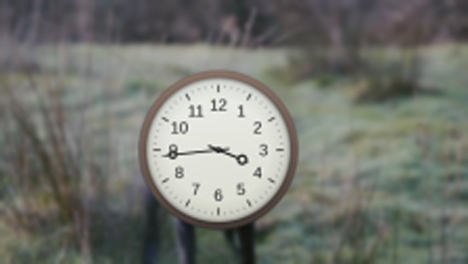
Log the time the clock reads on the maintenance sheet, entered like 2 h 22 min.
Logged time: 3 h 44 min
